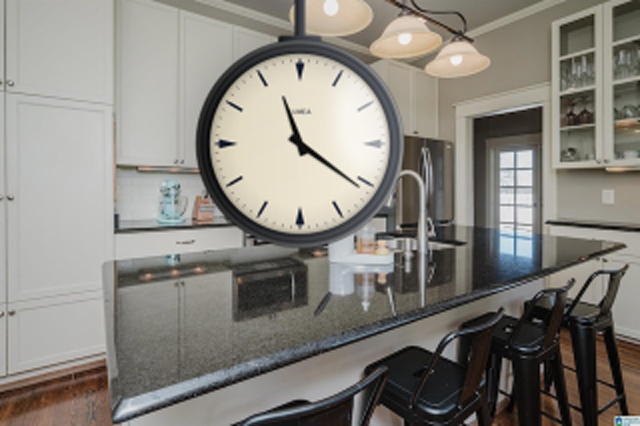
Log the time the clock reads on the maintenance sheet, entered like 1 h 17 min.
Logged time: 11 h 21 min
